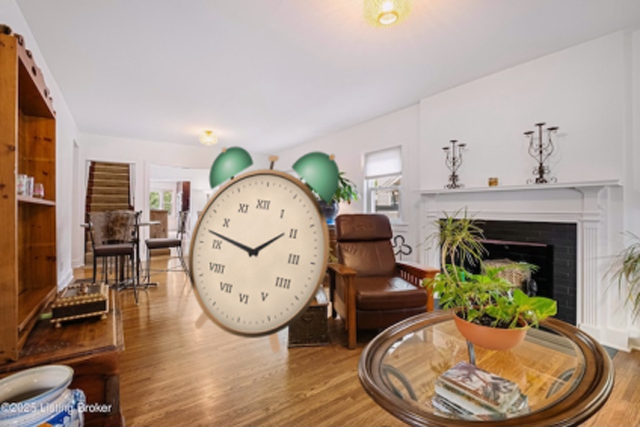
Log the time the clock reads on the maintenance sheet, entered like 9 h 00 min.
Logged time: 1 h 47 min
